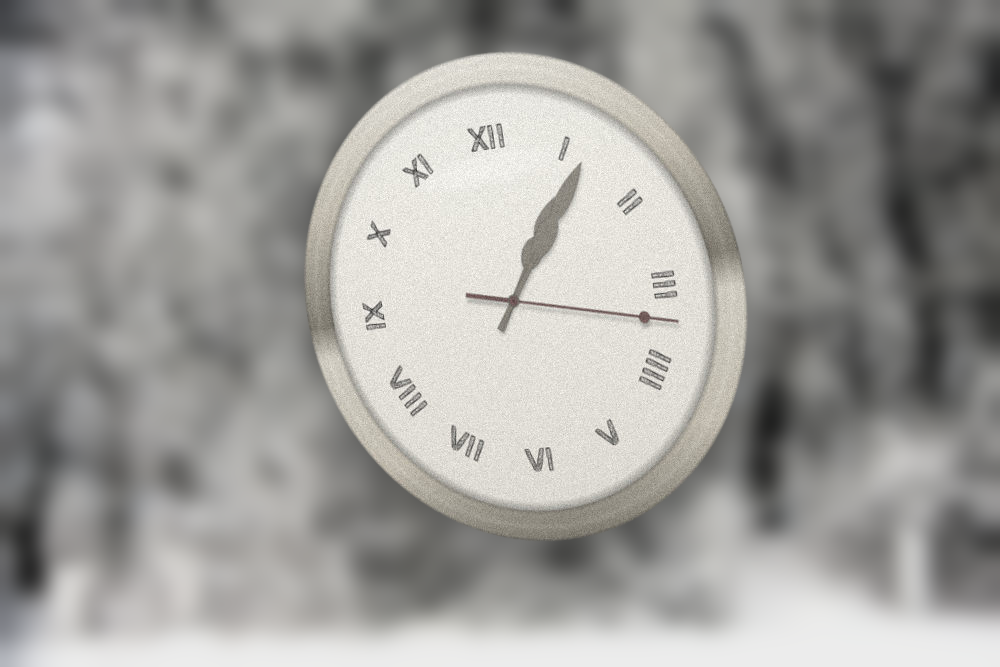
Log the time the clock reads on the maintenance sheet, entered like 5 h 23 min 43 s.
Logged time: 1 h 06 min 17 s
